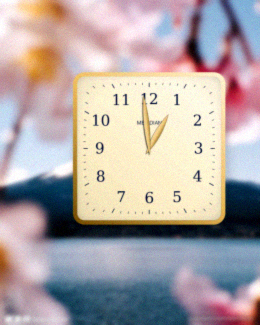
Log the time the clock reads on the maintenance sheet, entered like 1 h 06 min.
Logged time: 12 h 59 min
